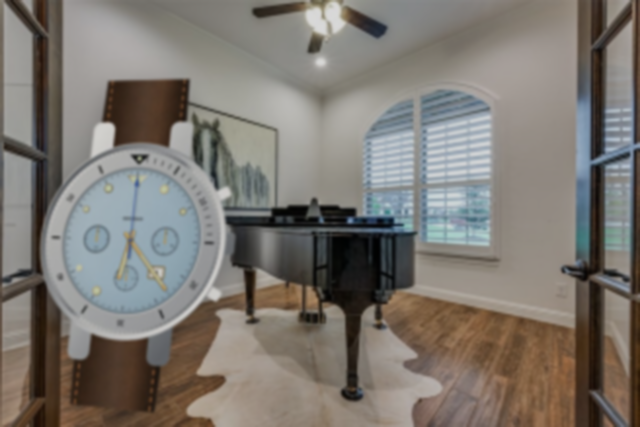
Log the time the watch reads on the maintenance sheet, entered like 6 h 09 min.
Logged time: 6 h 23 min
